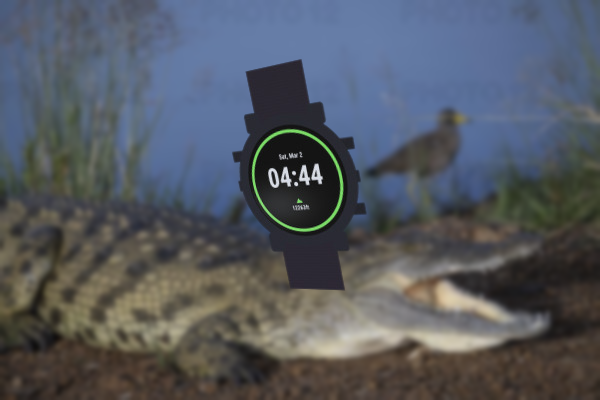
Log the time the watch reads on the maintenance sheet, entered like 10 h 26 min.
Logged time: 4 h 44 min
